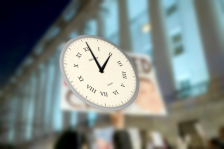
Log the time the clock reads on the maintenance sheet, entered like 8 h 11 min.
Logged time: 2 h 01 min
